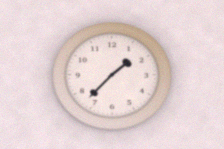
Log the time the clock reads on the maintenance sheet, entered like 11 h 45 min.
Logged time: 1 h 37 min
